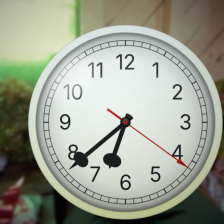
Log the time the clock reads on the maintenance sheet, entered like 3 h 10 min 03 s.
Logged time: 6 h 38 min 21 s
